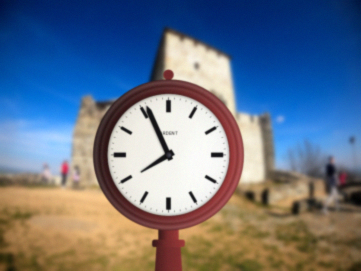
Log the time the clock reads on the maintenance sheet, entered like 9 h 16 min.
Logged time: 7 h 56 min
